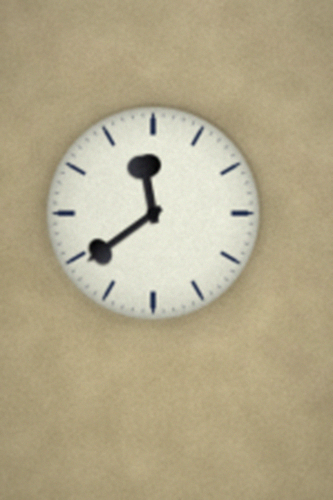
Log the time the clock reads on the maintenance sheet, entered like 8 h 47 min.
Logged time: 11 h 39 min
